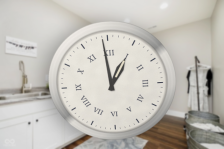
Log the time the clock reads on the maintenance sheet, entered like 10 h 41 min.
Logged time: 12 h 59 min
